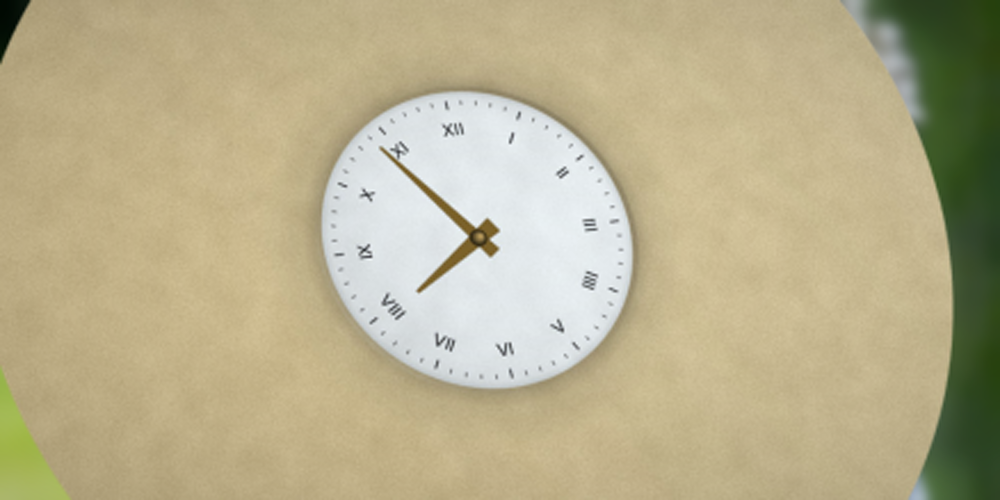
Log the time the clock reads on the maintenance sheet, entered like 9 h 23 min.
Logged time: 7 h 54 min
